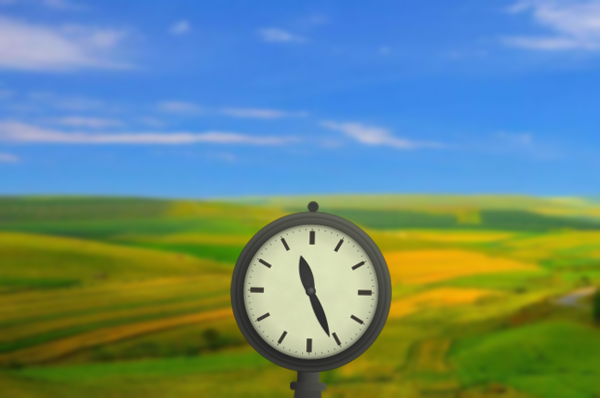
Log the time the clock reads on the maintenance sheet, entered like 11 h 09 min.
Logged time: 11 h 26 min
